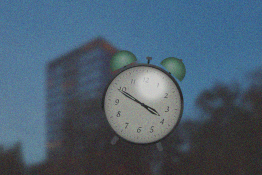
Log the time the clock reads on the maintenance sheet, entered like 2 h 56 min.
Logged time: 3 h 49 min
